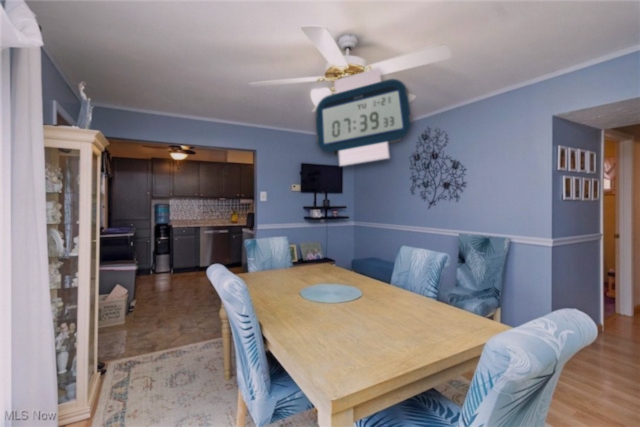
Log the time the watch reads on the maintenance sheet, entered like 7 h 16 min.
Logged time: 7 h 39 min
